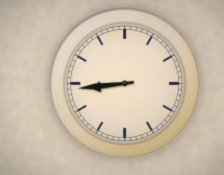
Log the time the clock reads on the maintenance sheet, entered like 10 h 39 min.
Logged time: 8 h 44 min
